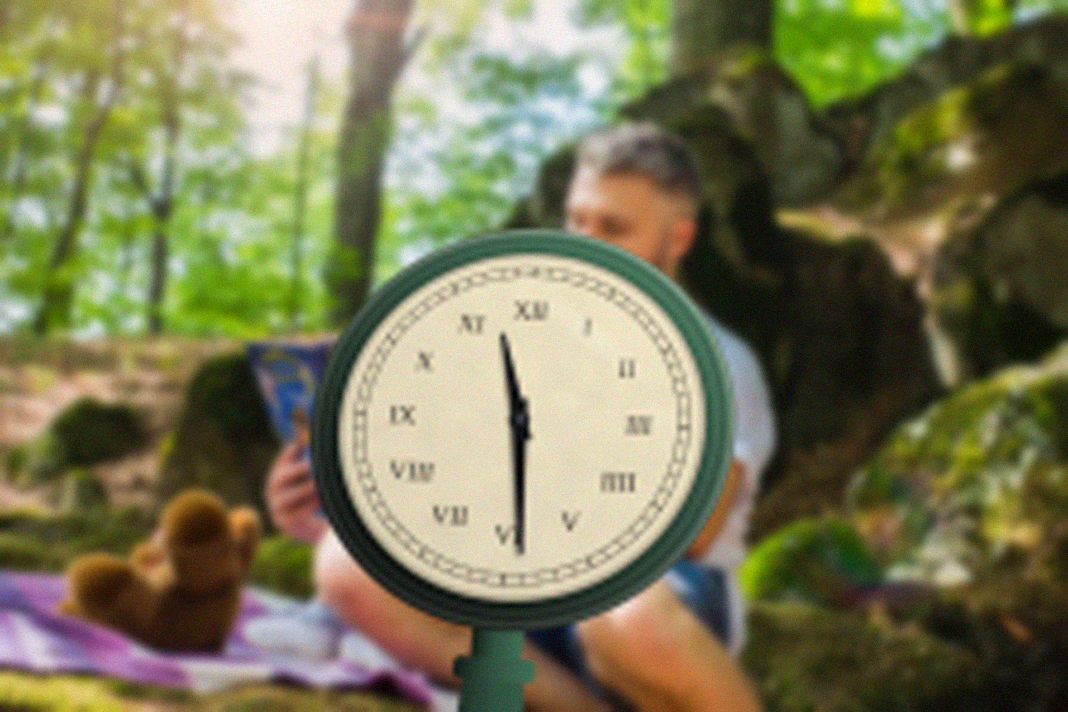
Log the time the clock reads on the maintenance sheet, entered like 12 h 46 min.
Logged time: 11 h 29 min
